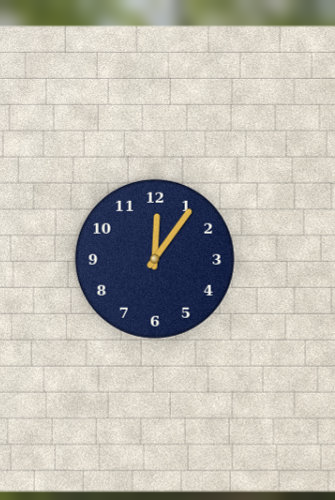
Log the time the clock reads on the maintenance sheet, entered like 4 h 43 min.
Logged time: 12 h 06 min
